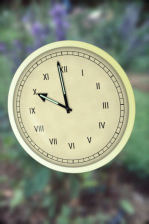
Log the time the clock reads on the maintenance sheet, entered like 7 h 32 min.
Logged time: 9 h 59 min
